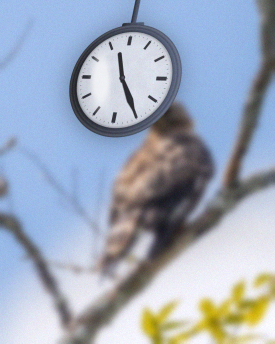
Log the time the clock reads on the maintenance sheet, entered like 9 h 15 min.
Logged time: 11 h 25 min
